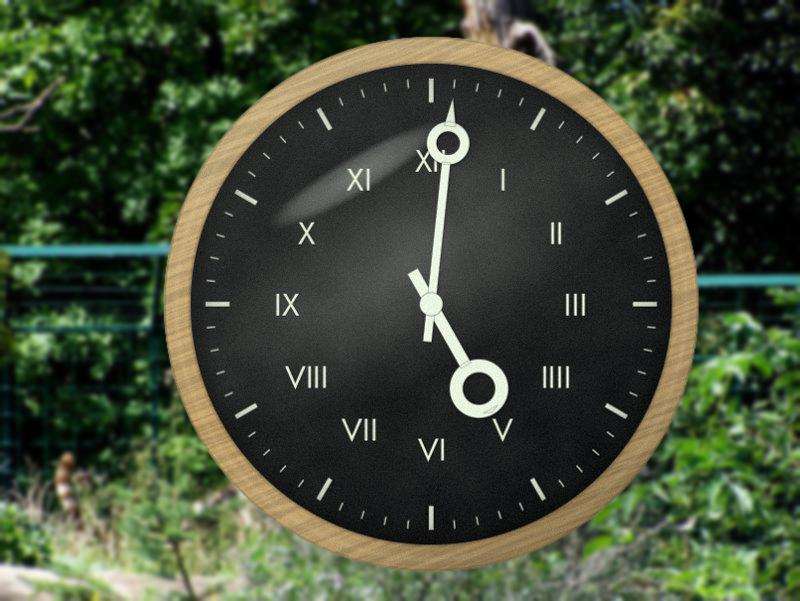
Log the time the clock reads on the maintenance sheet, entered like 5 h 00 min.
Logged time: 5 h 01 min
